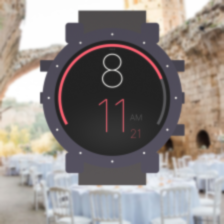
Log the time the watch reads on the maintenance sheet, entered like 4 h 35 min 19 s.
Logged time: 8 h 11 min 21 s
